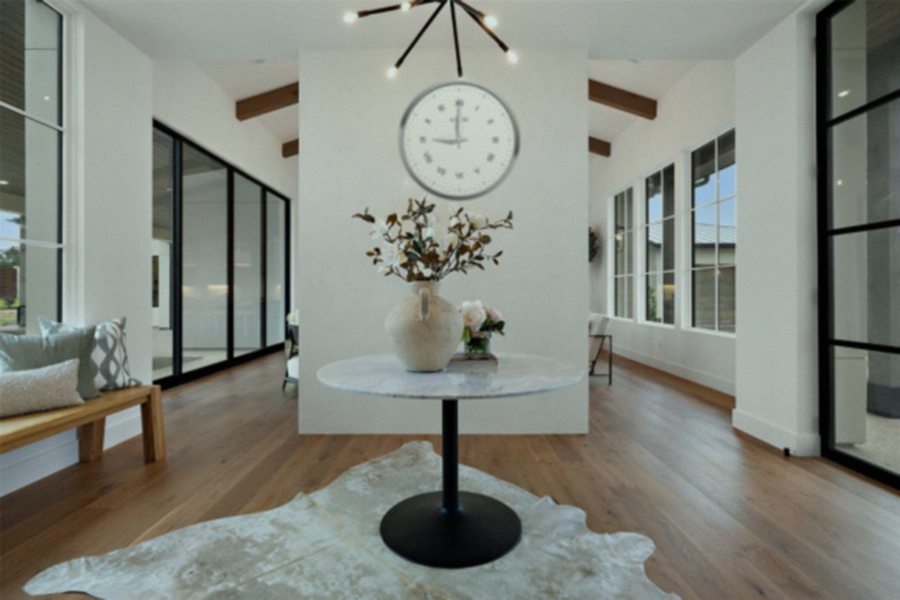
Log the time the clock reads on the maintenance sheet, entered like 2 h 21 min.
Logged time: 9 h 00 min
